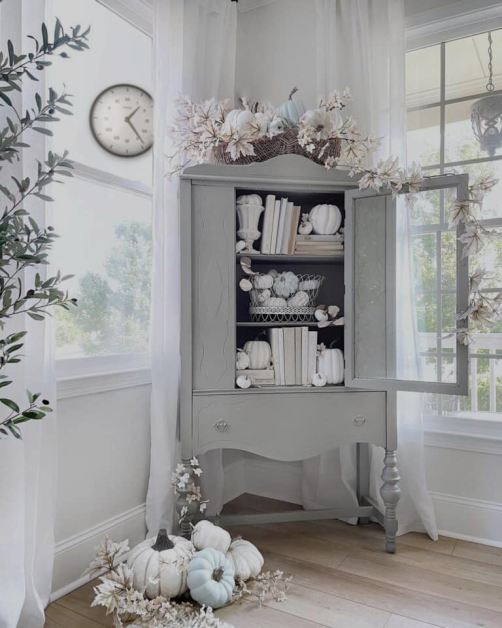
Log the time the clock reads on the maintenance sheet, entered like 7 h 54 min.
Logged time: 1 h 24 min
